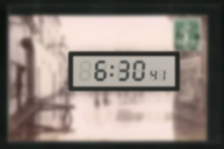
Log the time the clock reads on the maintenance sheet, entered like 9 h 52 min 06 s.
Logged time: 6 h 30 min 41 s
